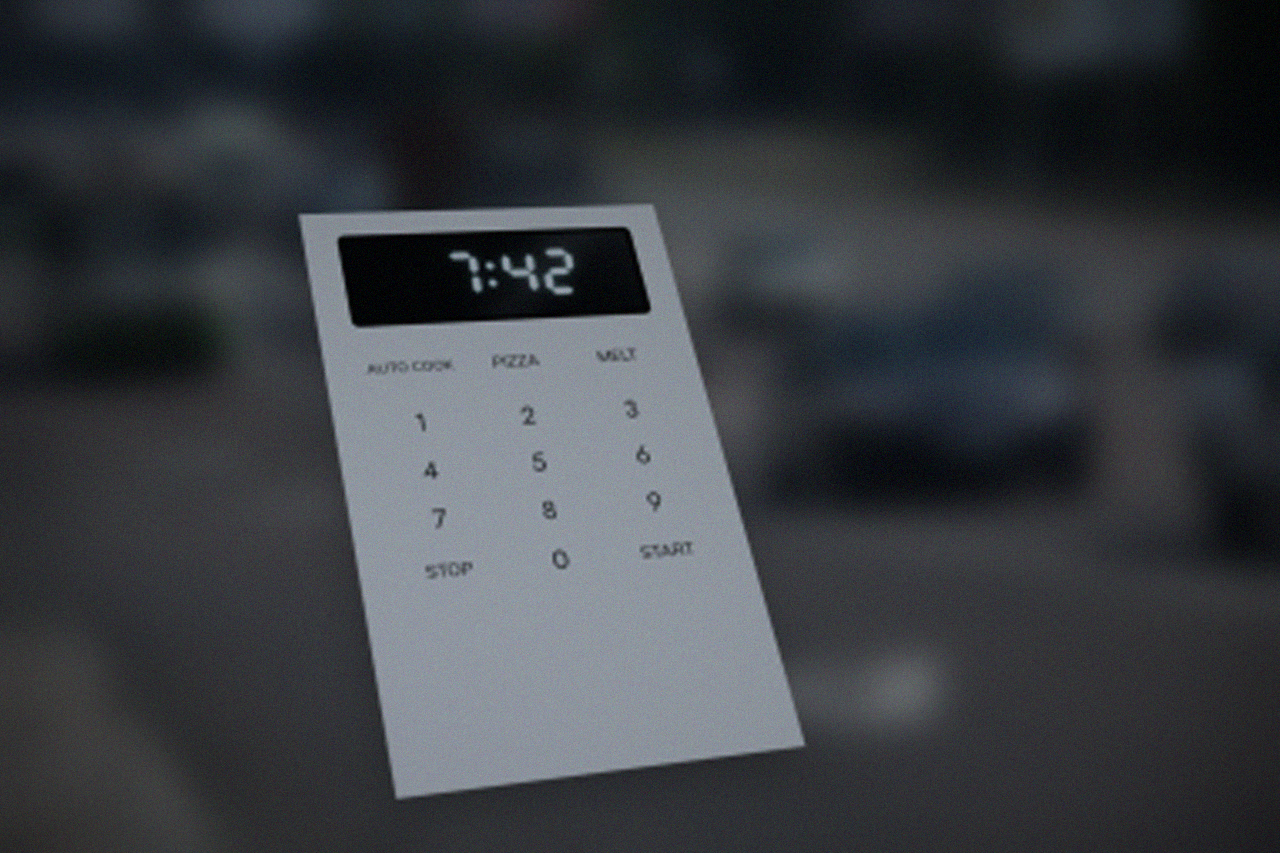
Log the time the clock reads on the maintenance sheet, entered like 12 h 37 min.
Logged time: 7 h 42 min
